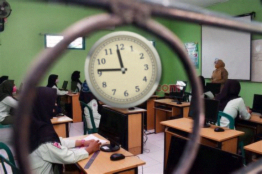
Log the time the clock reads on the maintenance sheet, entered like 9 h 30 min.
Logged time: 11 h 46 min
